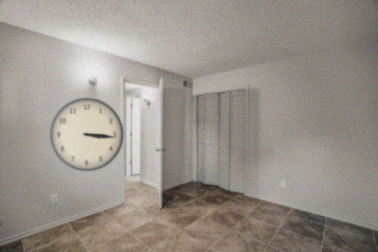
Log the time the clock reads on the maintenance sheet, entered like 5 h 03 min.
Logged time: 3 h 16 min
